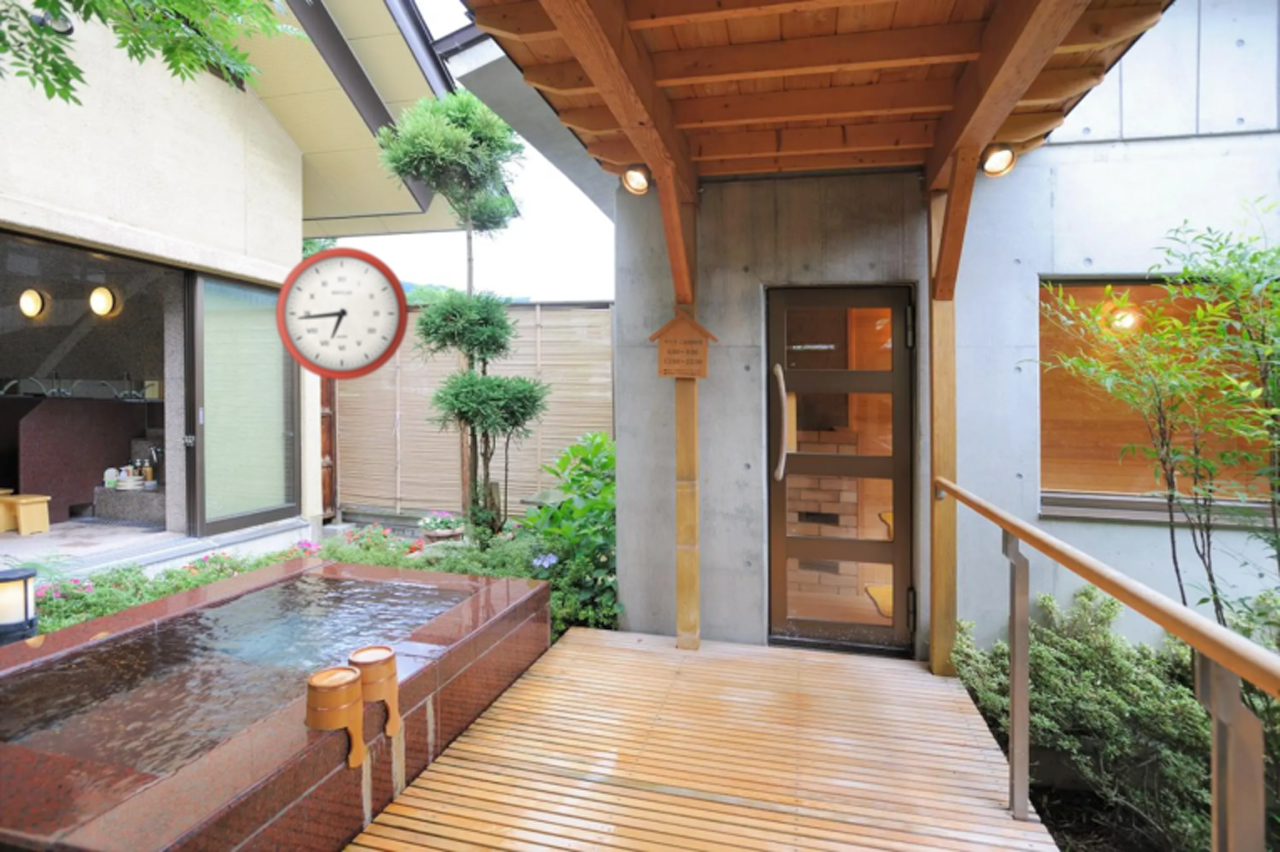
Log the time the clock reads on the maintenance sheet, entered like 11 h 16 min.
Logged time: 6 h 44 min
